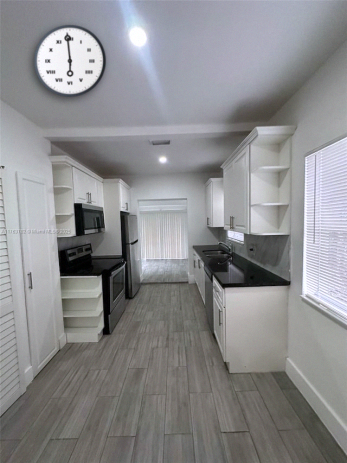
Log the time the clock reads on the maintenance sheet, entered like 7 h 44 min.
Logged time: 5 h 59 min
